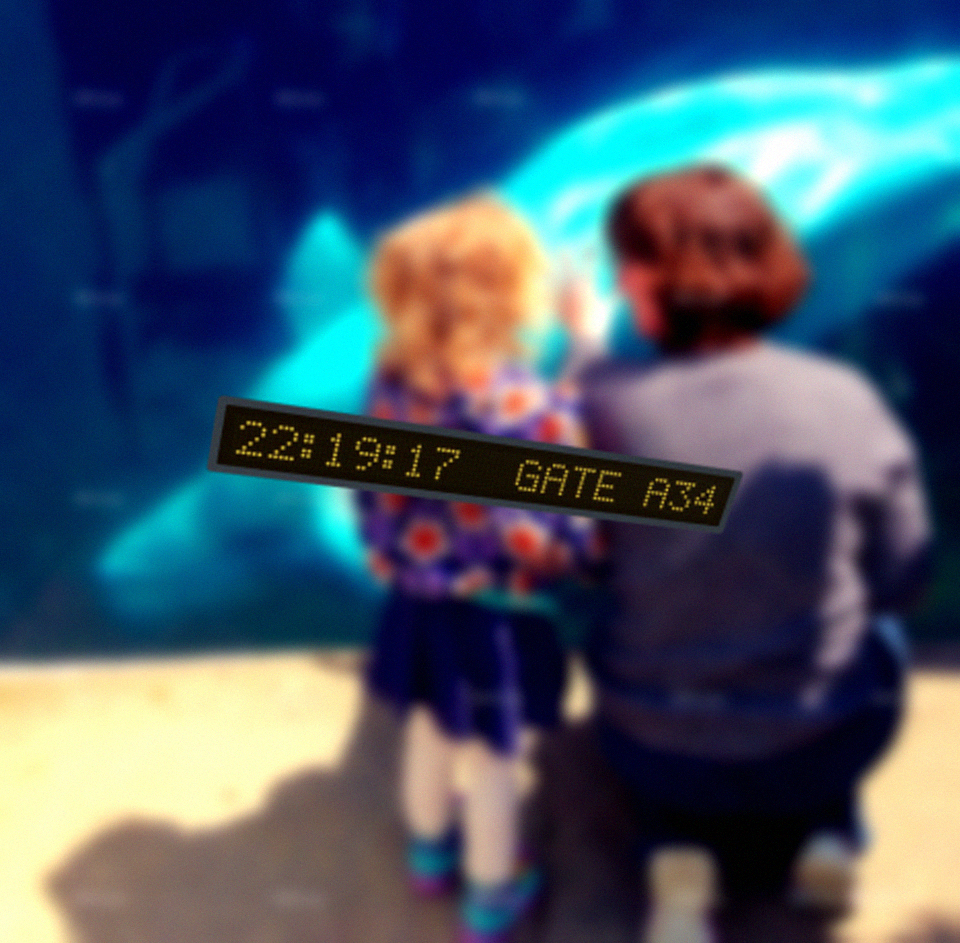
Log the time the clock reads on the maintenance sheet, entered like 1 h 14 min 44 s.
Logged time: 22 h 19 min 17 s
